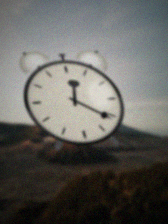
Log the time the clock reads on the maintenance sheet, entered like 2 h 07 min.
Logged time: 12 h 21 min
